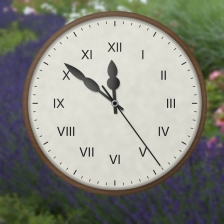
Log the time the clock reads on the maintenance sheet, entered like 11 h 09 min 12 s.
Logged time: 11 h 51 min 24 s
